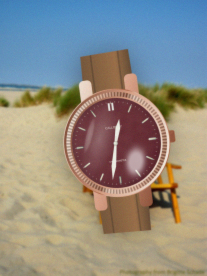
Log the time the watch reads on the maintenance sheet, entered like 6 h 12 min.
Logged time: 12 h 32 min
